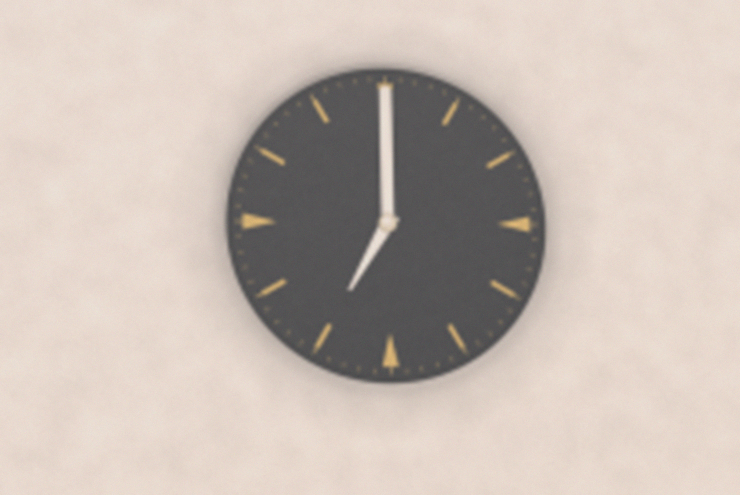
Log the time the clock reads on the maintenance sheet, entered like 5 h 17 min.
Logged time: 7 h 00 min
